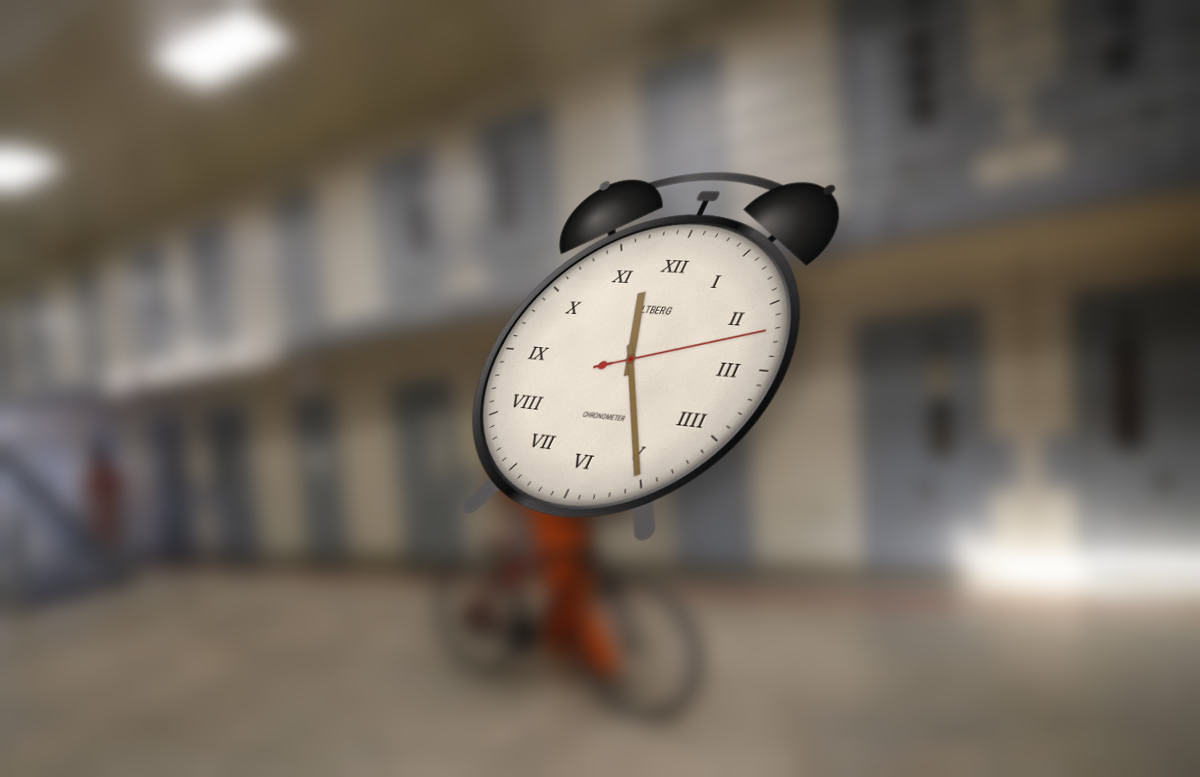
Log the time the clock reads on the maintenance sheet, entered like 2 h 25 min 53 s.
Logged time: 11 h 25 min 12 s
